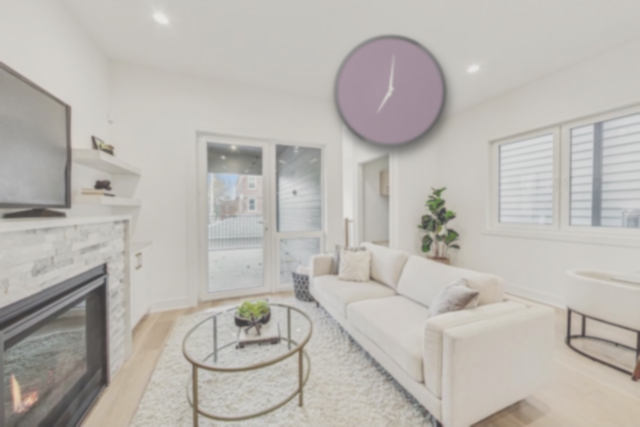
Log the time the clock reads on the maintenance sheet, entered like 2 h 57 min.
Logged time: 7 h 01 min
